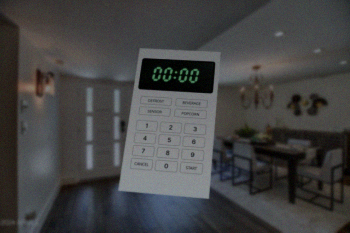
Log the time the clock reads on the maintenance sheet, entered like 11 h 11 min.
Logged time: 0 h 00 min
